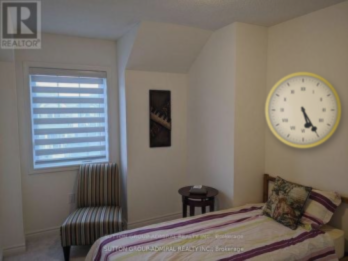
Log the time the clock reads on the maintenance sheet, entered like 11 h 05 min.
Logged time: 5 h 25 min
